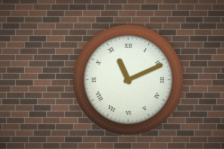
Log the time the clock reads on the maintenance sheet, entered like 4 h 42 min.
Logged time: 11 h 11 min
